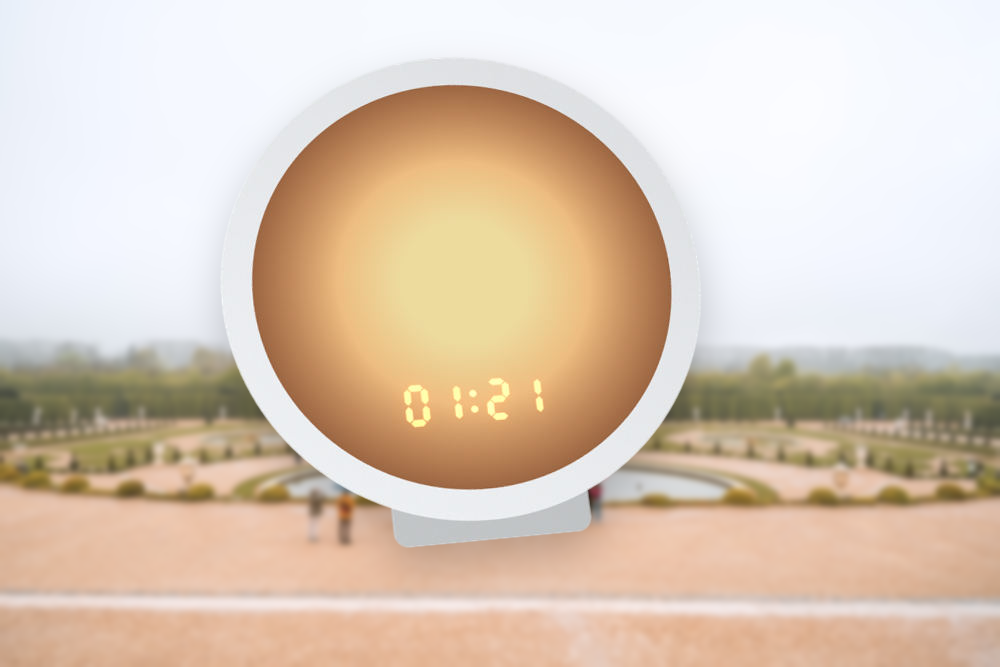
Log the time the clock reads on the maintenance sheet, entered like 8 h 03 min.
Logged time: 1 h 21 min
